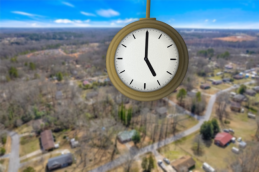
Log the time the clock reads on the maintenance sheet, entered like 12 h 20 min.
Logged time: 5 h 00 min
